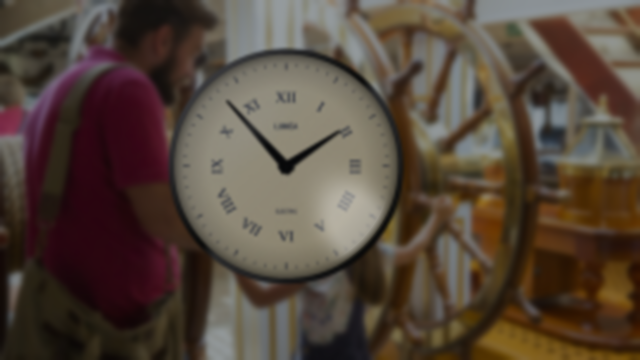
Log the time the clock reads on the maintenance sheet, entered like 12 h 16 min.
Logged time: 1 h 53 min
